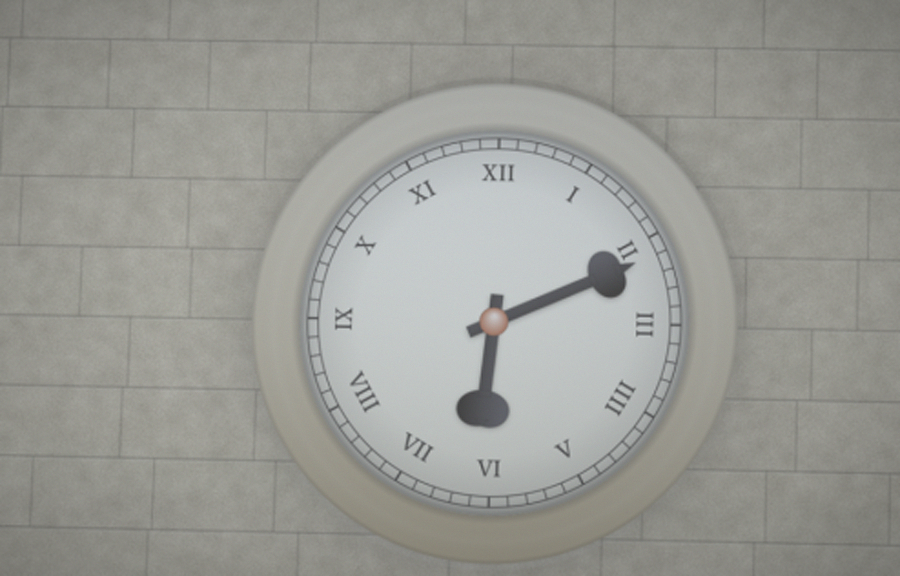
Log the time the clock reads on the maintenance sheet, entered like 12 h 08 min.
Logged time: 6 h 11 min
